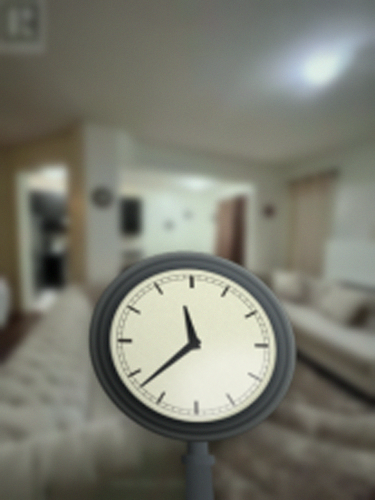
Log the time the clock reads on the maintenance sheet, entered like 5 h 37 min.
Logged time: 11 h 38 min
